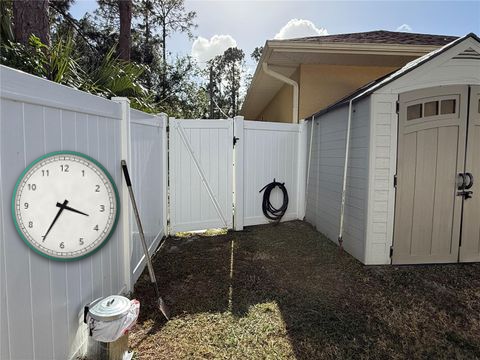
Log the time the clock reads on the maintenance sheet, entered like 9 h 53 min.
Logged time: 3 h 35 min
